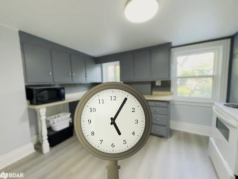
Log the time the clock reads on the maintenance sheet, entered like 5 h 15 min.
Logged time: 5 h 05 min
